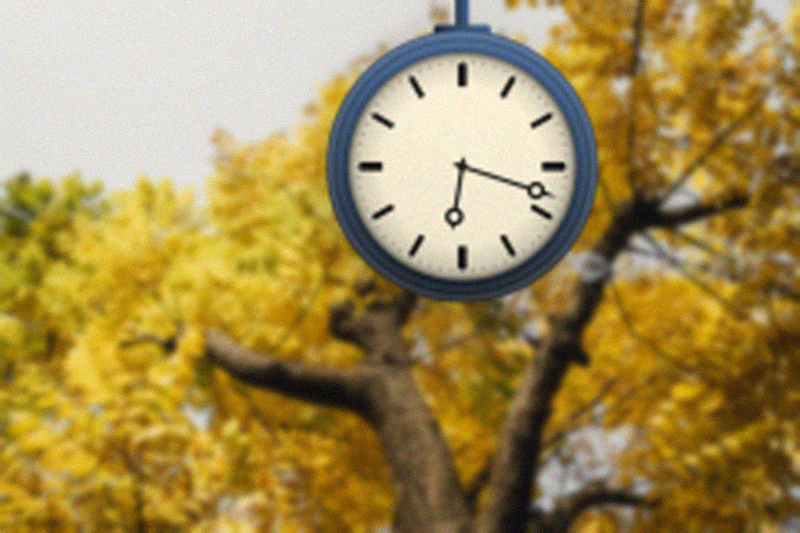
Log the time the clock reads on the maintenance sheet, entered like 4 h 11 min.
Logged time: 6 h 18 min
